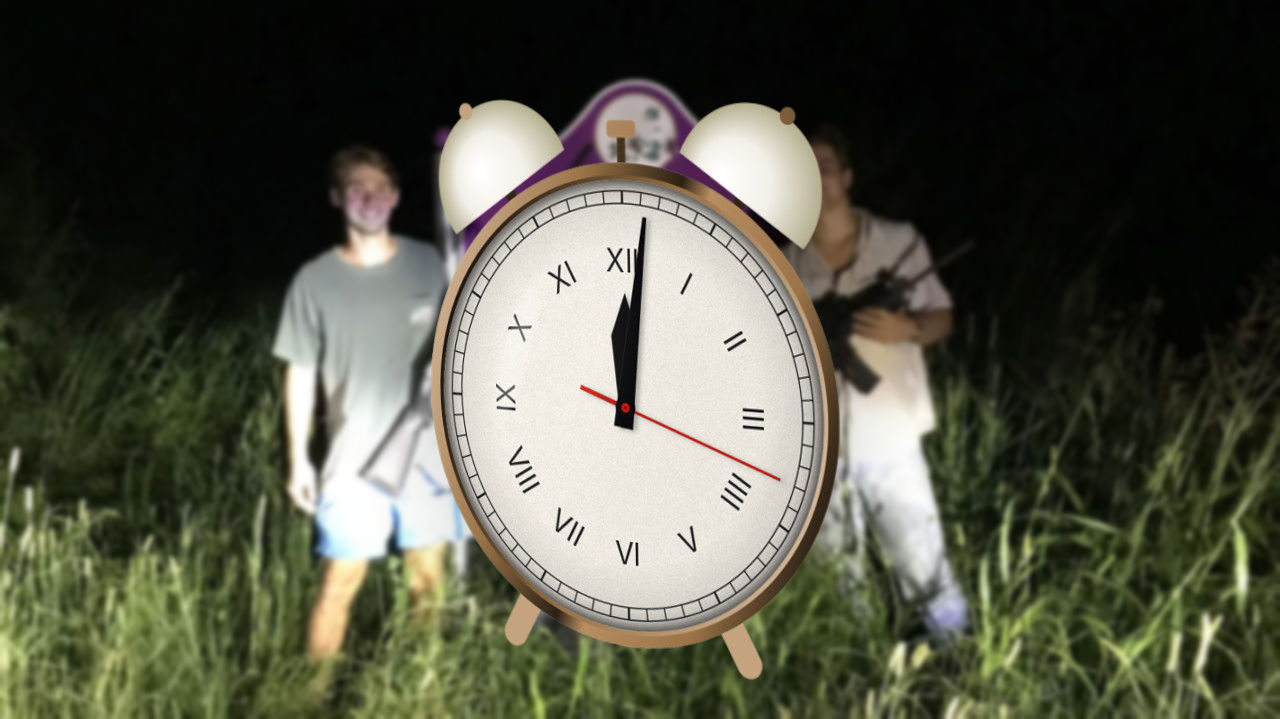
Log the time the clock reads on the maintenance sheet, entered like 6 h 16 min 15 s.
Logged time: 12 h 01 min 18 s
